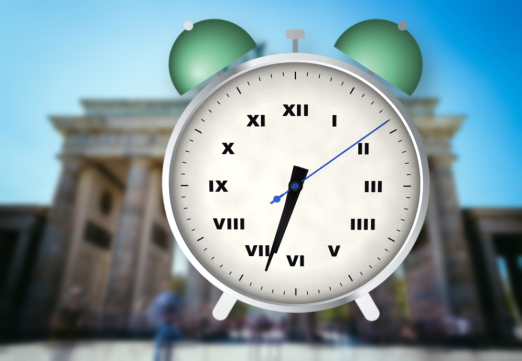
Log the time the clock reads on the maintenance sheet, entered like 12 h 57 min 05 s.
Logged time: 6 h 33 min 09 s
